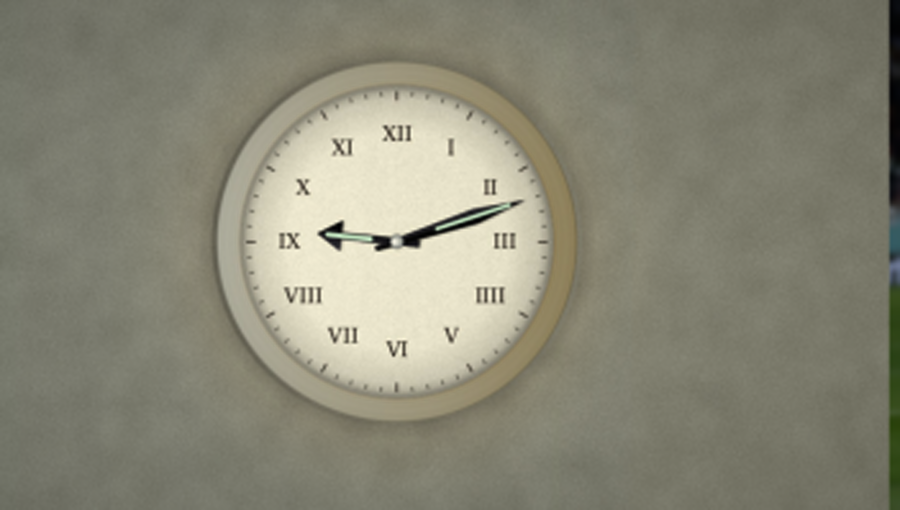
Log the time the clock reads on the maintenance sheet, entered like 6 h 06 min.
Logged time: 9 h 12 min
